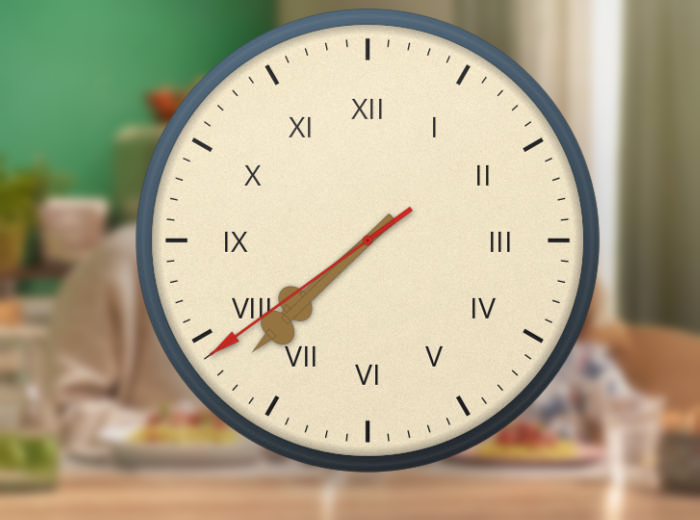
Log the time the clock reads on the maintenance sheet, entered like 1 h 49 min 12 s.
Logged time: 7 h 37 min 39 s
